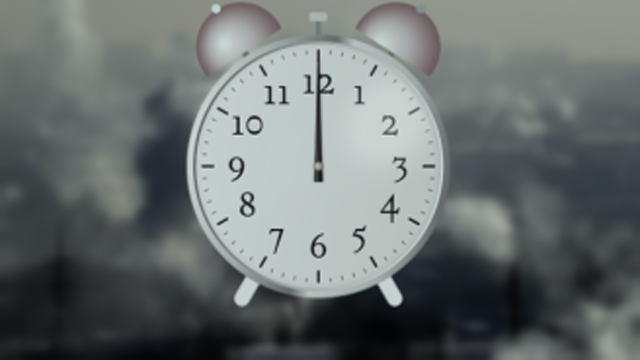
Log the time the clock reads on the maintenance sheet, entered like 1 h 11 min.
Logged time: 12 h 00 min
